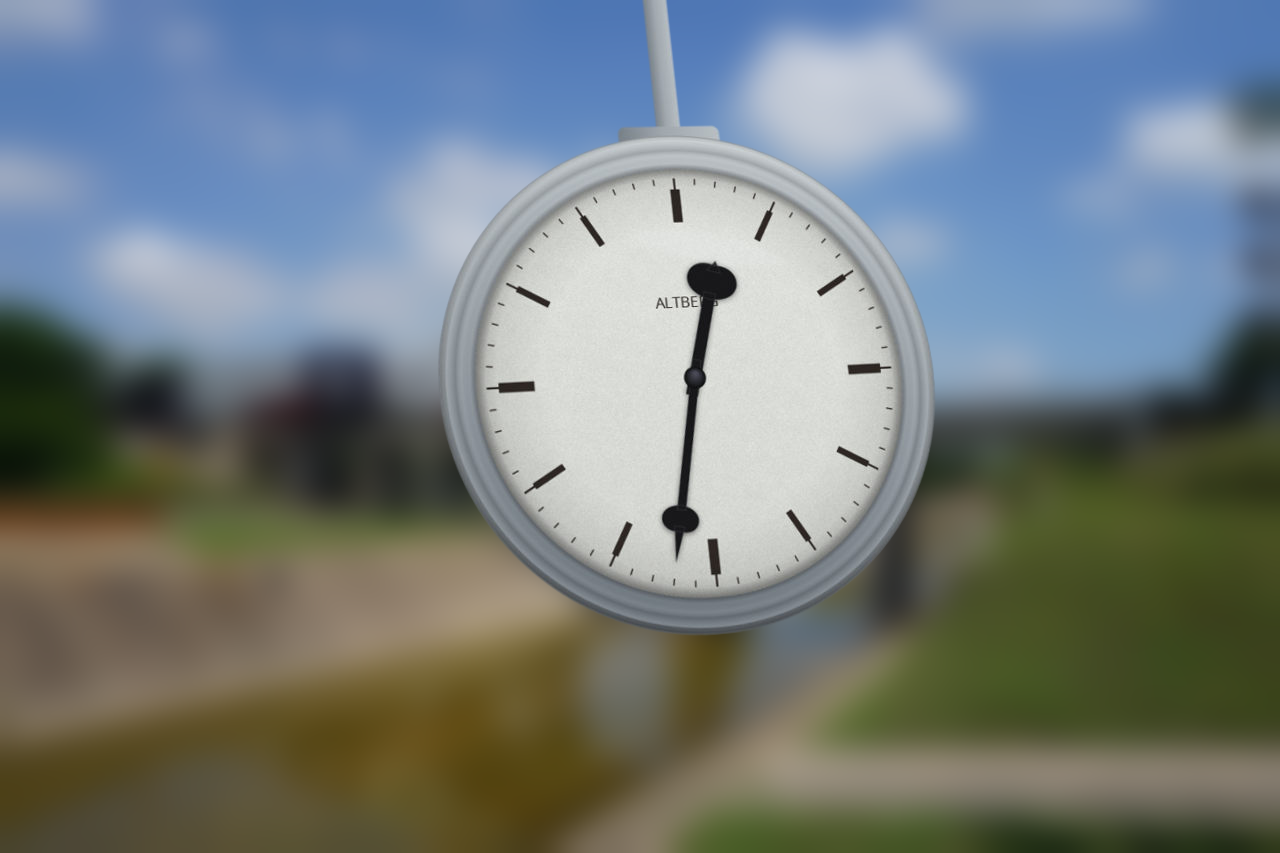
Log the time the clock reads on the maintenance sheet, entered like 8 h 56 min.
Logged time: 12 h 32 min
